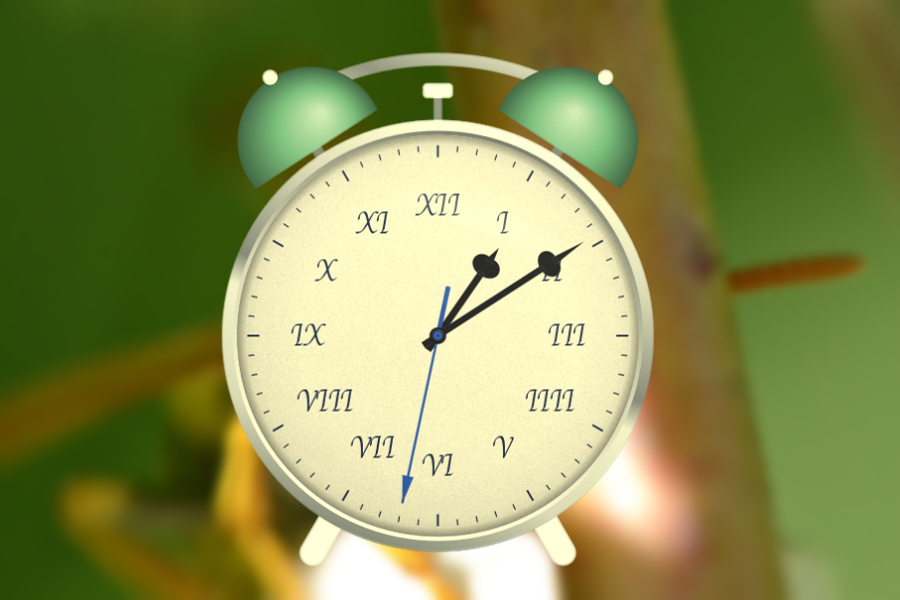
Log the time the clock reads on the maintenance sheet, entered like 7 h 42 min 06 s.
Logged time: 1 h 09 min 32 s
